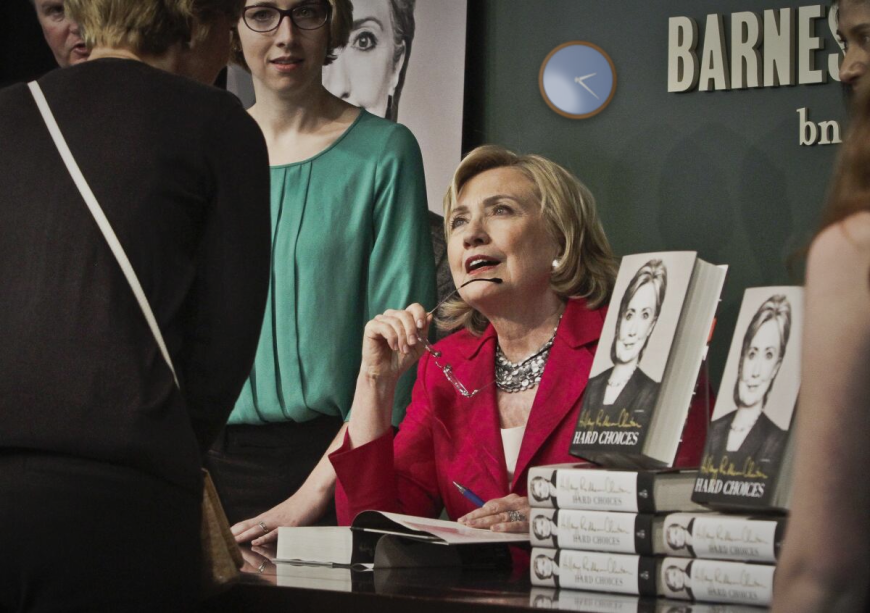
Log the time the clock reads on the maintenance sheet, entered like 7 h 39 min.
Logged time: 2 h 22 min
